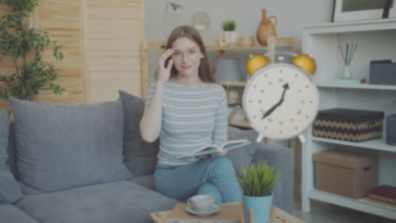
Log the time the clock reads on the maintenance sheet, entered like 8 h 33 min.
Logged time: 12 h 38 min
